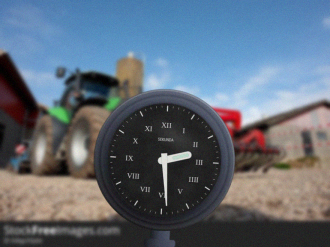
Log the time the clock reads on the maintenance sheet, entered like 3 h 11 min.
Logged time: 2 h 29 min
